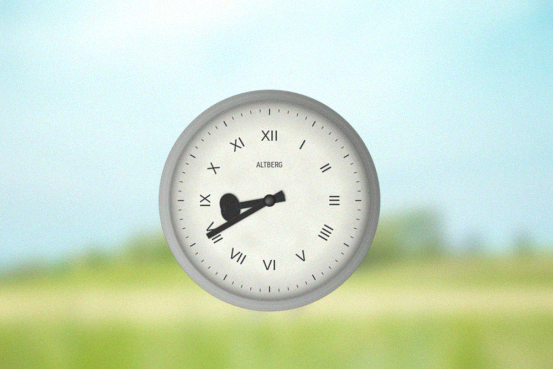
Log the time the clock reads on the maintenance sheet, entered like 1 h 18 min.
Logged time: 8 h 40 min
